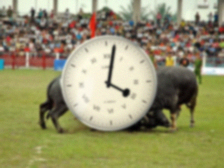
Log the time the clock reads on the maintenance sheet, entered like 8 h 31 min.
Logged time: 4 h 02 min
